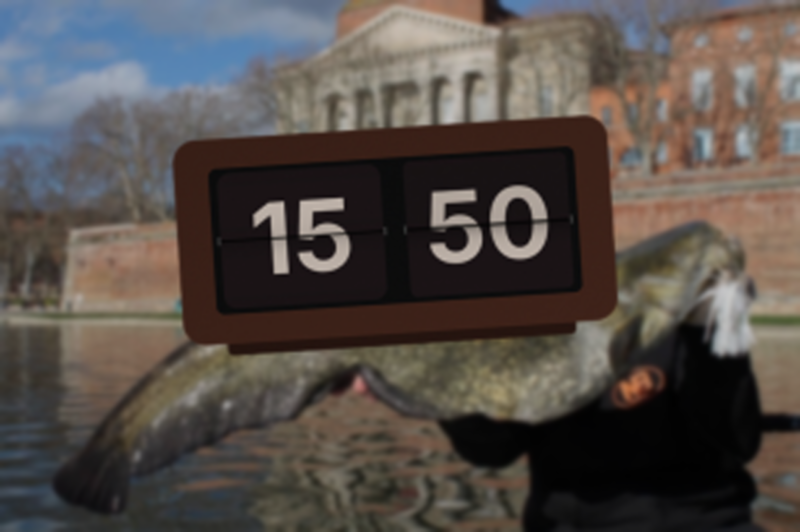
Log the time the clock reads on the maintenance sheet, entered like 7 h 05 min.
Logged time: 15 h 50 min
